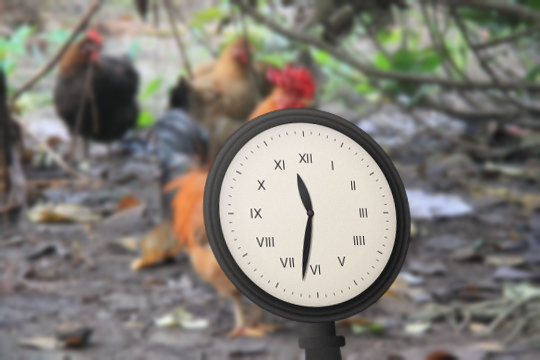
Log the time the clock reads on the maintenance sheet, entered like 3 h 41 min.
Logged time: 11 h 32 min
